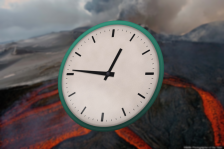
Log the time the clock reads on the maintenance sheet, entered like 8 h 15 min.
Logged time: 12 h 46 min
